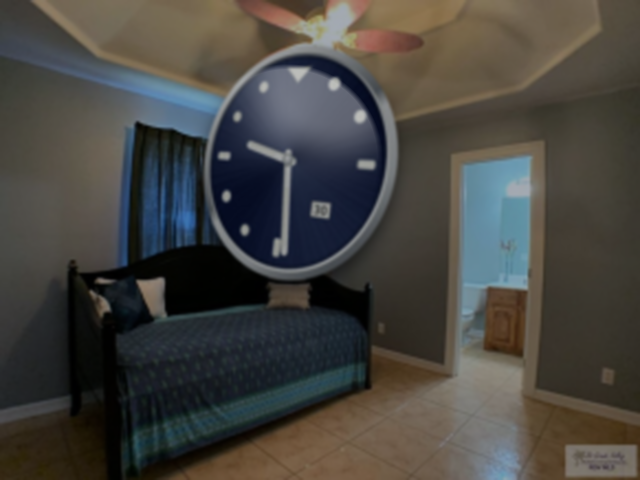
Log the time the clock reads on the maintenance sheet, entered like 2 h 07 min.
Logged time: 9 h 29 min
